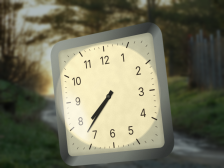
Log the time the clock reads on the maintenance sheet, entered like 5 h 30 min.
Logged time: 7 h 37 min
